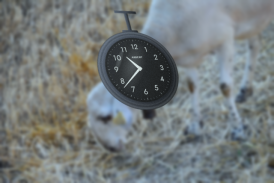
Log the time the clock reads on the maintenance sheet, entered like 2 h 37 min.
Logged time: 10 h 38 min
